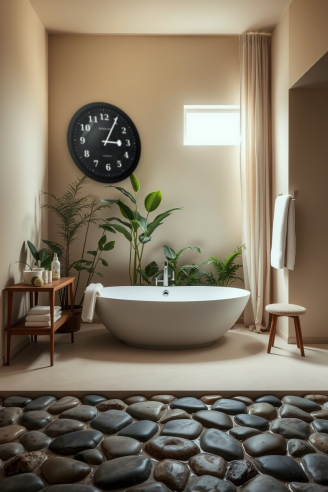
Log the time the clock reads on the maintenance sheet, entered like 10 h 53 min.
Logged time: 3 h 05 min
